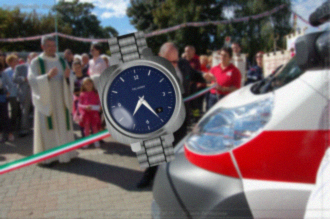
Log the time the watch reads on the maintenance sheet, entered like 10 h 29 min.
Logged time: 7 h 25 min
